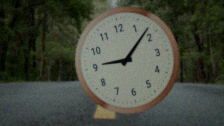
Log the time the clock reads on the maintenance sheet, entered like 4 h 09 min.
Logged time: 9 h 08 min
